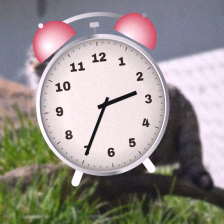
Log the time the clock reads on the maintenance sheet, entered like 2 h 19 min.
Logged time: 2 h 35 min
